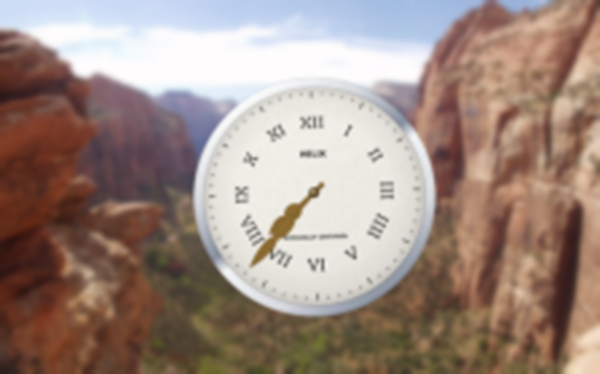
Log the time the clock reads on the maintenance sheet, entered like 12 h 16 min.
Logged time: 7 h 37 min
